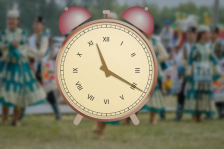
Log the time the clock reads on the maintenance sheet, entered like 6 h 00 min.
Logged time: 11 h 20 min
